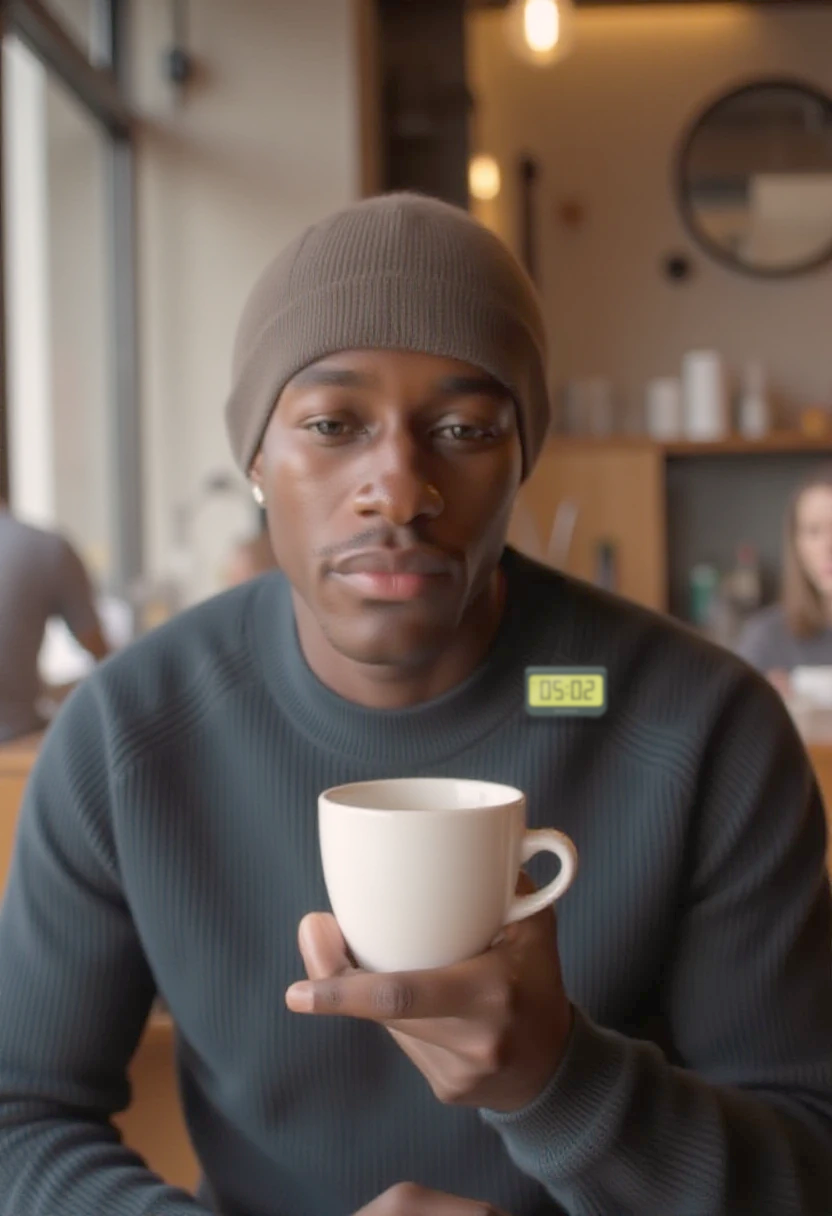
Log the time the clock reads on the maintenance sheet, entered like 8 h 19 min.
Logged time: 5 h 02 min
